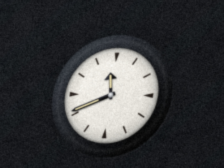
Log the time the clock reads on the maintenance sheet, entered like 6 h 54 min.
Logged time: 11 h 41 min
